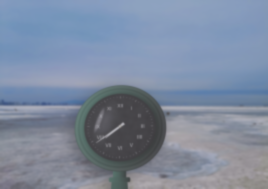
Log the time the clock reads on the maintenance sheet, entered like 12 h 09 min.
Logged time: 7 h 39 min
